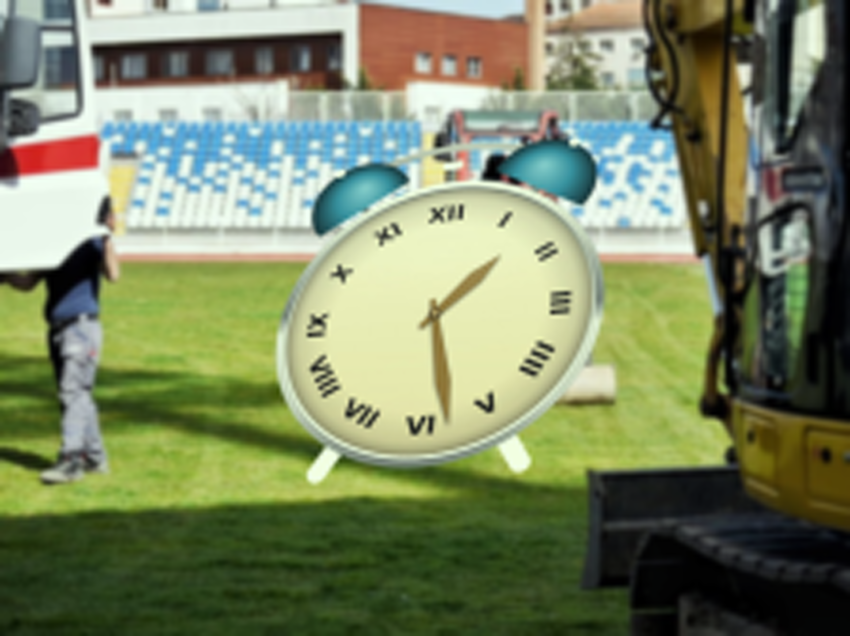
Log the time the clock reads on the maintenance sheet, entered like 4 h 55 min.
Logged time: 1 h 28 min
